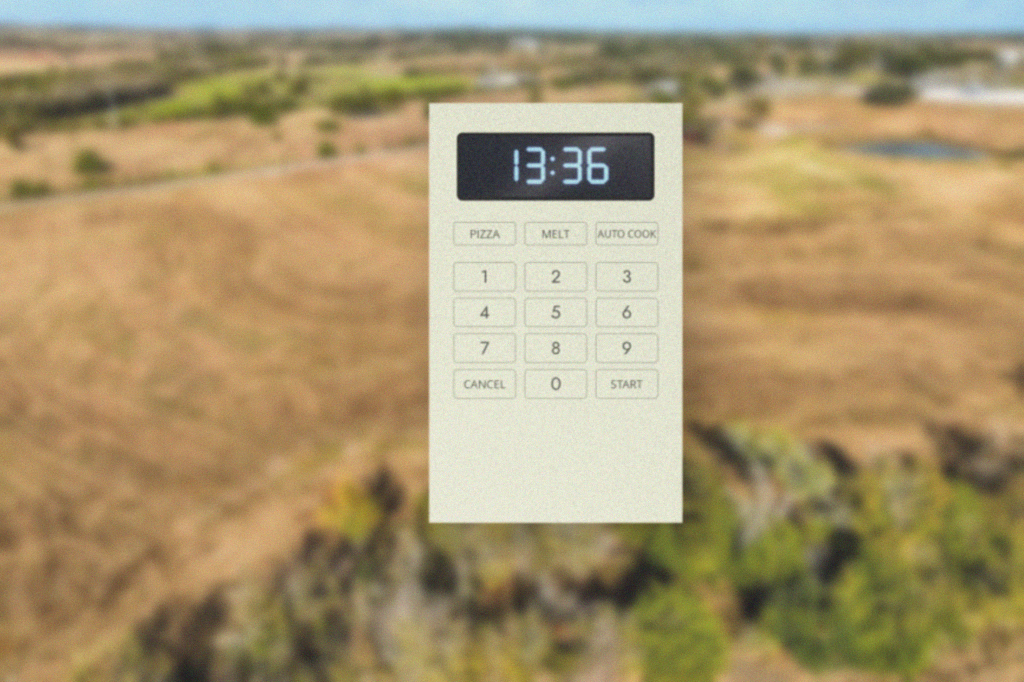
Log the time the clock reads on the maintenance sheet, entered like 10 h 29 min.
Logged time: 13 h 36 min
